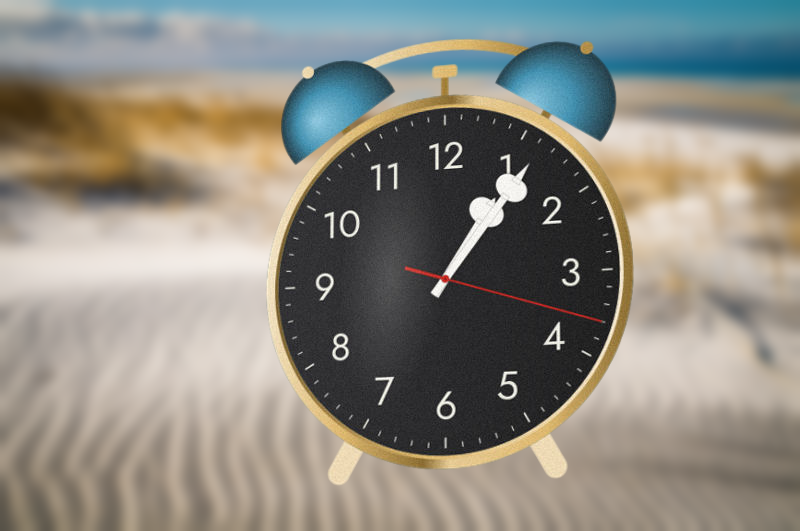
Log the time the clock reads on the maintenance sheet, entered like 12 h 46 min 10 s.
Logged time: 1 h 06 min 18 s
